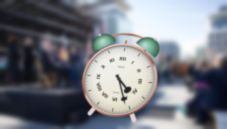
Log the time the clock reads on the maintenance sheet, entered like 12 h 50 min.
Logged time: 4 h 26 min
